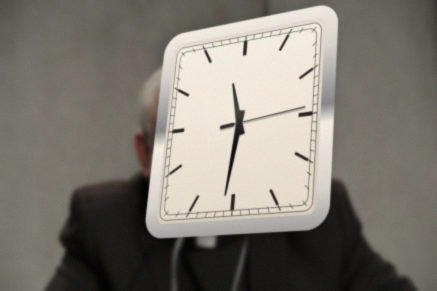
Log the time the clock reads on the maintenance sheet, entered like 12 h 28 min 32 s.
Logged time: 11 h 31 min 14 s
